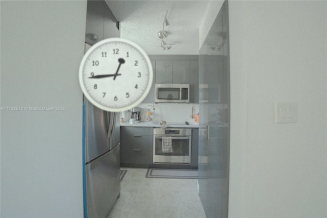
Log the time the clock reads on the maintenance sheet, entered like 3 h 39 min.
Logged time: 12 h 44 min
